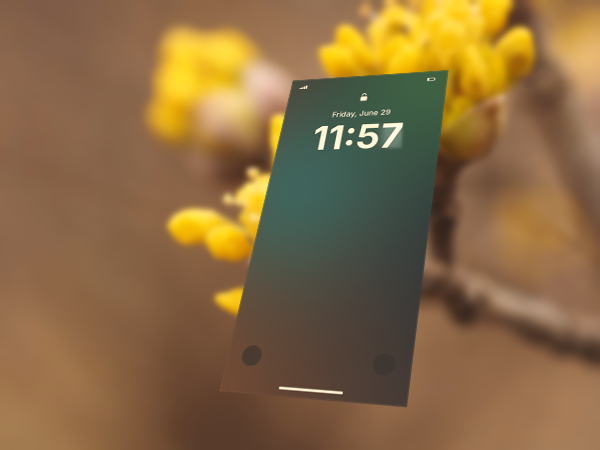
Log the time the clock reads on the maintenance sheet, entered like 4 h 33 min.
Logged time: 11 h 57 min
